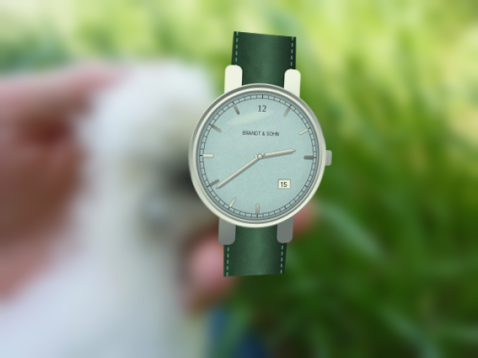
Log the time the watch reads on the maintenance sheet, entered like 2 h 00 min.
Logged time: 2 h 39 min
